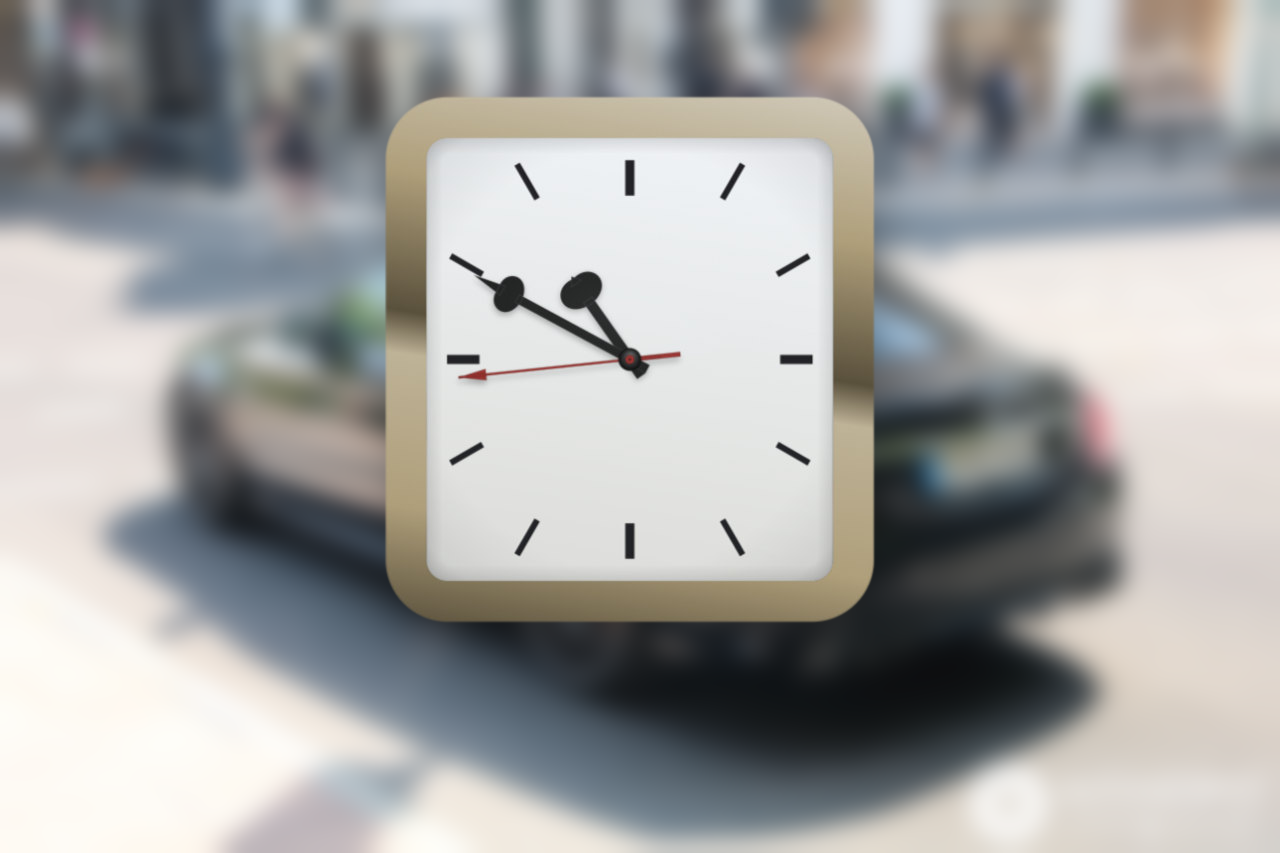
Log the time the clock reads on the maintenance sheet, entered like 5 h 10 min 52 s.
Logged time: 10 h 49 min 44 s
